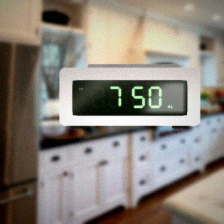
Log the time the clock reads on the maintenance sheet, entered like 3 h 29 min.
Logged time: 7 h 50 min
